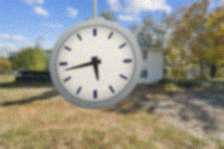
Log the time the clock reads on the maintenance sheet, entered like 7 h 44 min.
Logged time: 5 h 43 min
